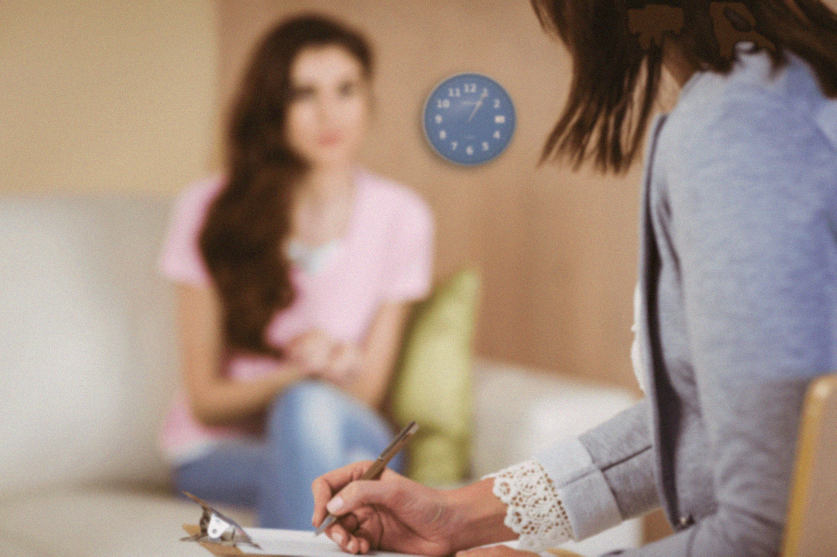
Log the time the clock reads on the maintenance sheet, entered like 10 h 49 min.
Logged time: 1 h 05 min
